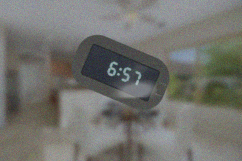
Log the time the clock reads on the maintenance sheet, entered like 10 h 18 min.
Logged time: 6 h 57 min
